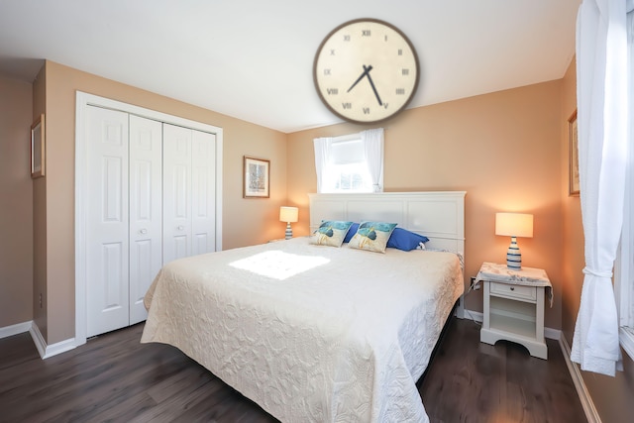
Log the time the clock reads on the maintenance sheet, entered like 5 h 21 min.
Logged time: 7 h 26 min
